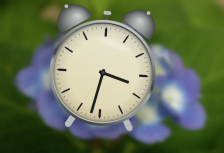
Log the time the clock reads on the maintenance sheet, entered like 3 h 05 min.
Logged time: 3 h 32 min
